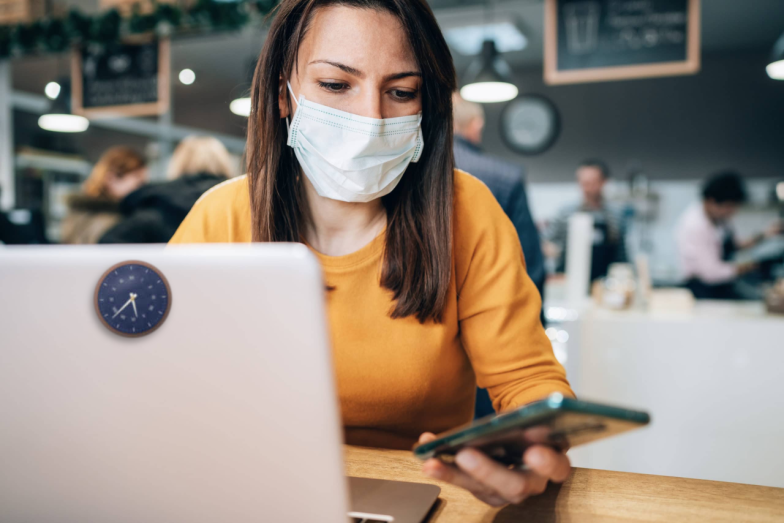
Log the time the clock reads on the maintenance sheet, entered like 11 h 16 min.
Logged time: 5 h 38 min
